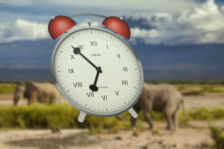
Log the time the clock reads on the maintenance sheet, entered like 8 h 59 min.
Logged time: 6 h 53 min
